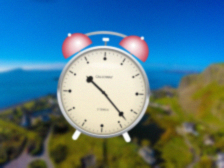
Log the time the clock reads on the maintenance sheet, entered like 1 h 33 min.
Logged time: 10 h 23 min
